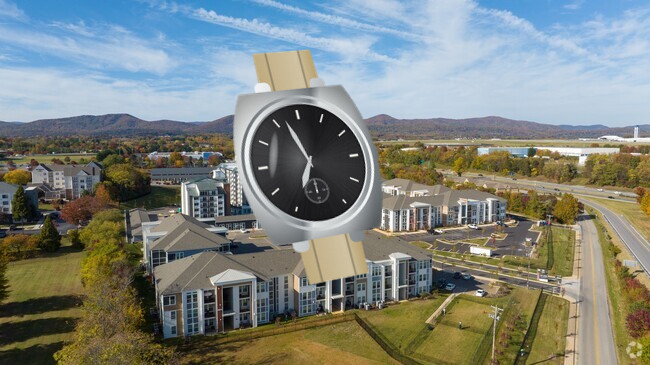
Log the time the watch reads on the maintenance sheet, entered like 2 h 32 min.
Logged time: 6 h 57 min
